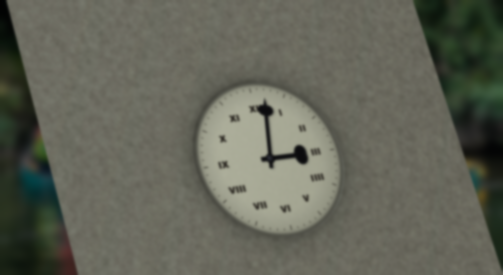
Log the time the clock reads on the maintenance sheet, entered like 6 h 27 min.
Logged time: 3 h 02 min
